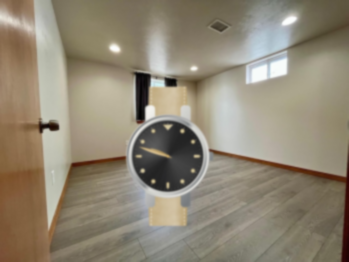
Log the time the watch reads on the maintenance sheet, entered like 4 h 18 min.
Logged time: 9 h 48 min
